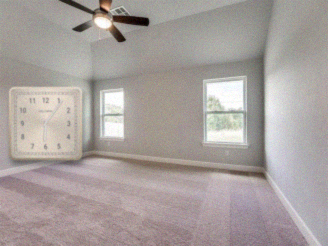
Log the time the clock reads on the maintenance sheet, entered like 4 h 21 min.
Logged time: 6 h 06 min
